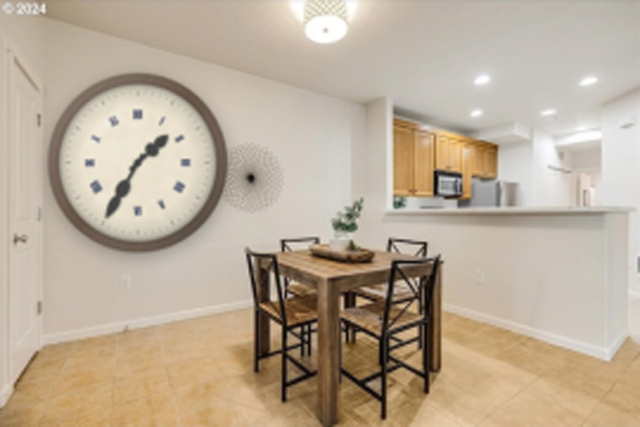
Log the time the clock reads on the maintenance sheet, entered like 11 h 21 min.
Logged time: 1 h 35 min
